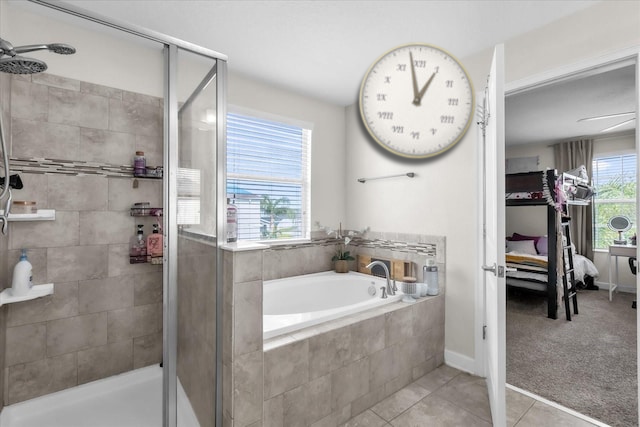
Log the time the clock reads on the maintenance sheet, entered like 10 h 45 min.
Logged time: 12 h 58 min
